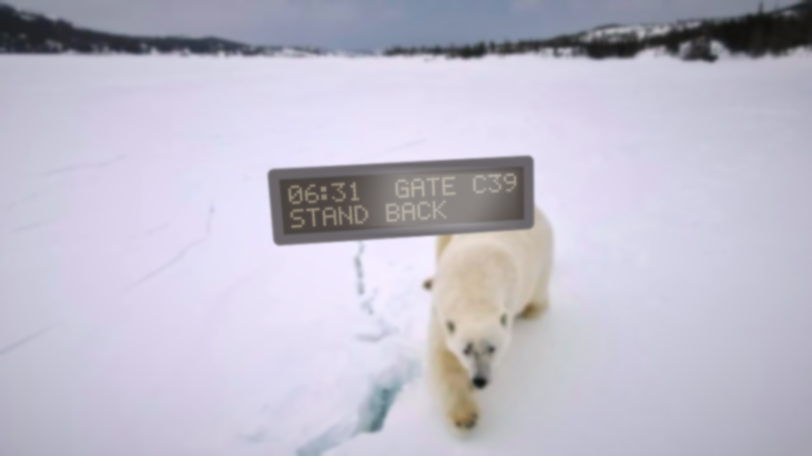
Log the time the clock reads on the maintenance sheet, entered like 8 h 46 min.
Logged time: 6 h 31 min
